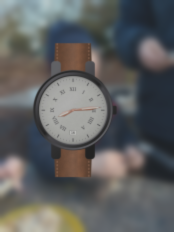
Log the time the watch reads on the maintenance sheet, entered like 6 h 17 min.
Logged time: 8 h 14 min
